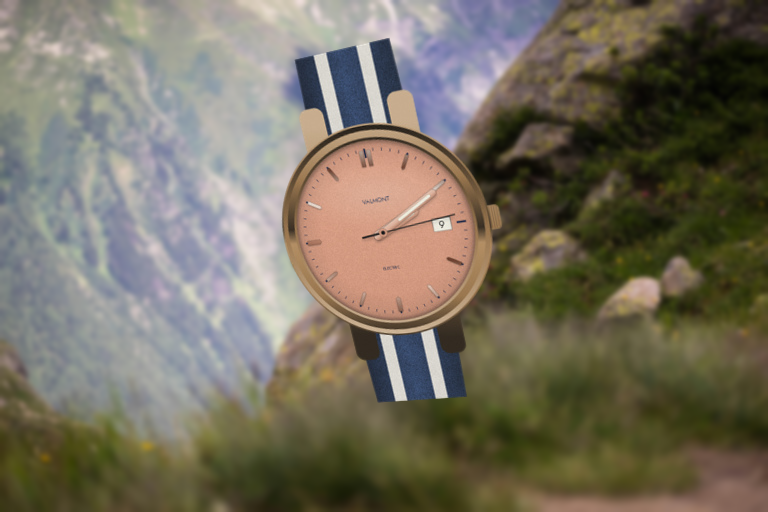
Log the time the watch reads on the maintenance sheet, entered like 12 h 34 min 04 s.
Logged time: 2 h 10 min 14 s
